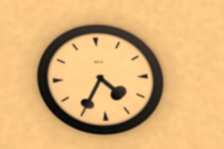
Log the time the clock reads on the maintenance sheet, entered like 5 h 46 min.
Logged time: 4 h 35 min
